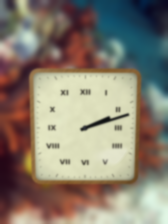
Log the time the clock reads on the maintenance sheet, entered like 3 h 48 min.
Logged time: 2 h 12 min
